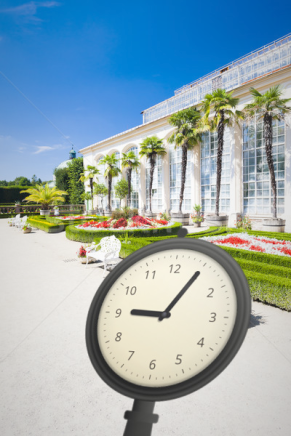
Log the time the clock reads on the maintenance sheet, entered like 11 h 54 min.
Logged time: 9 h 05 min
